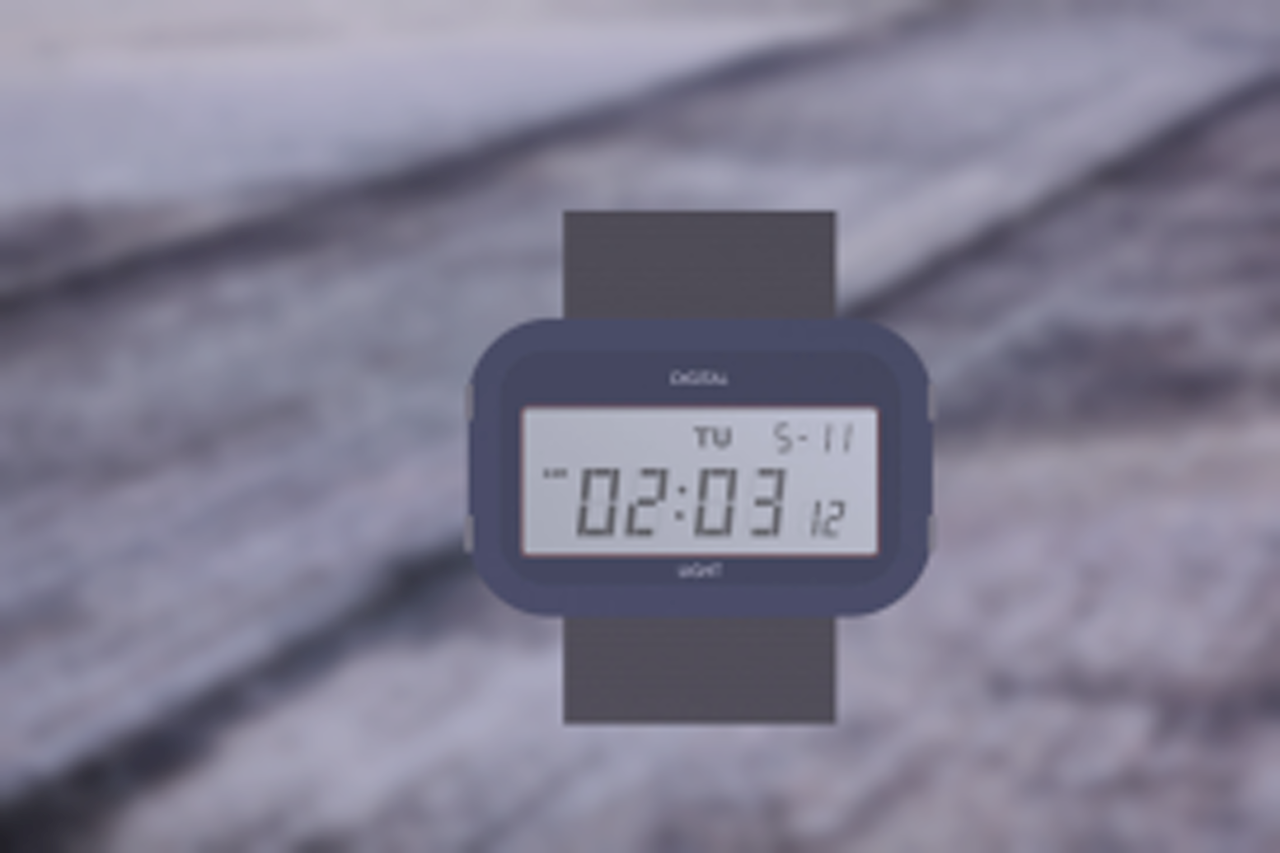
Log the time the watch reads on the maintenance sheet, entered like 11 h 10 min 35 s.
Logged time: 2 h 03 min 12 s
